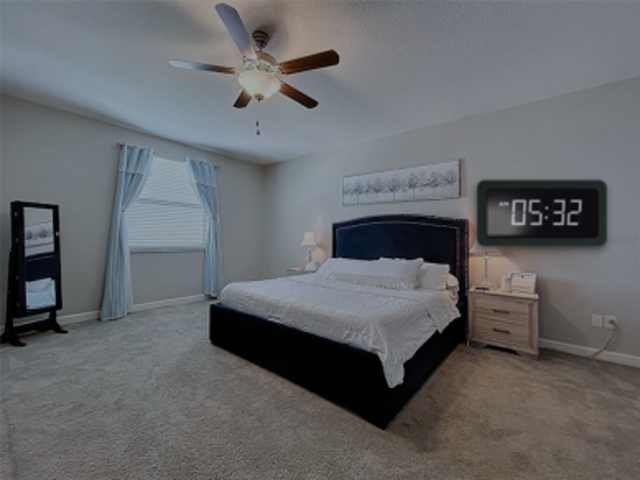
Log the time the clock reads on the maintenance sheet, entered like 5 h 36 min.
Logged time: 5 h 32 min
